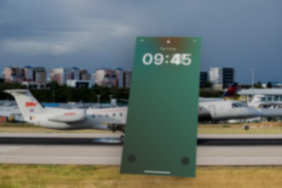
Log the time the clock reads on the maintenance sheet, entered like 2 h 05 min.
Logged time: 9 h 45 min
